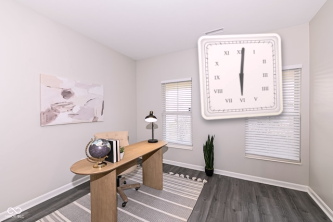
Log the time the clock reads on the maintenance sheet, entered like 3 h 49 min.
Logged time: 6 h 01 min
